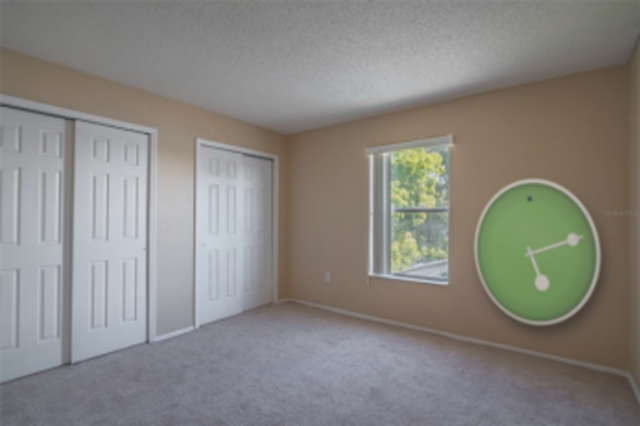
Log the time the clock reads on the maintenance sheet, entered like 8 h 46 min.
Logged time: 5 h 12 min
